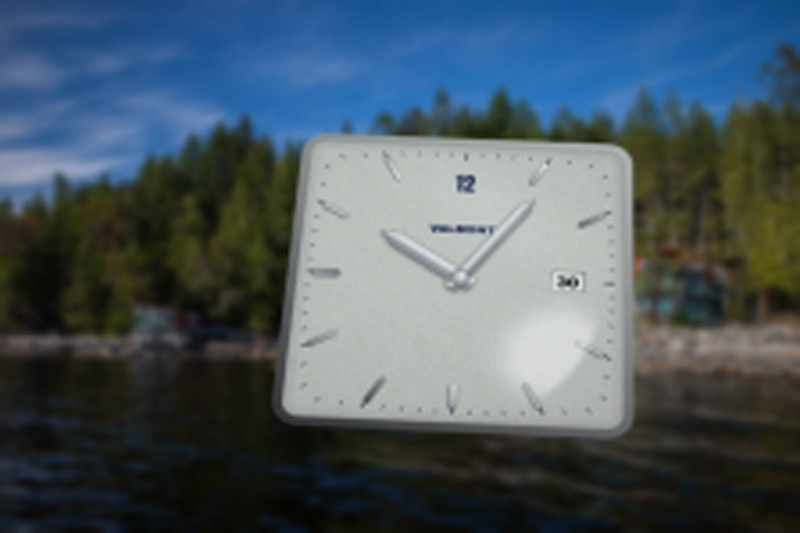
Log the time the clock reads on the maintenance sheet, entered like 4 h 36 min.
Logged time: 10 h 06 min
